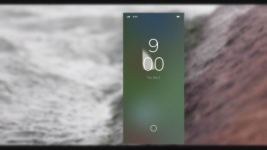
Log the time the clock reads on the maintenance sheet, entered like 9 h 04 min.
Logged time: 9 h 00 min
